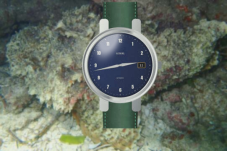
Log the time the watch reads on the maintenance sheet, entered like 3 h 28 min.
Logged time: 2 h 43 min
